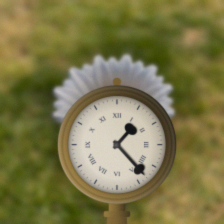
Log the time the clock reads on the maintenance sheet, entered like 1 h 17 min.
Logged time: 1 h 23 min
